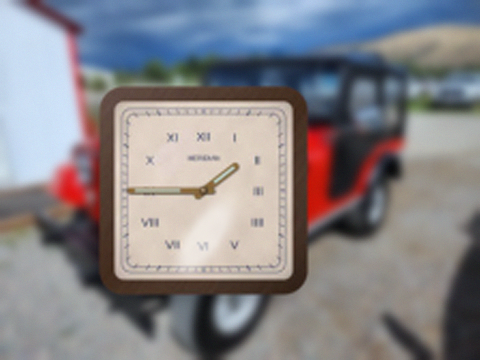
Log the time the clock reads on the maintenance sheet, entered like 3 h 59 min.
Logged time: 1 h 45 min
